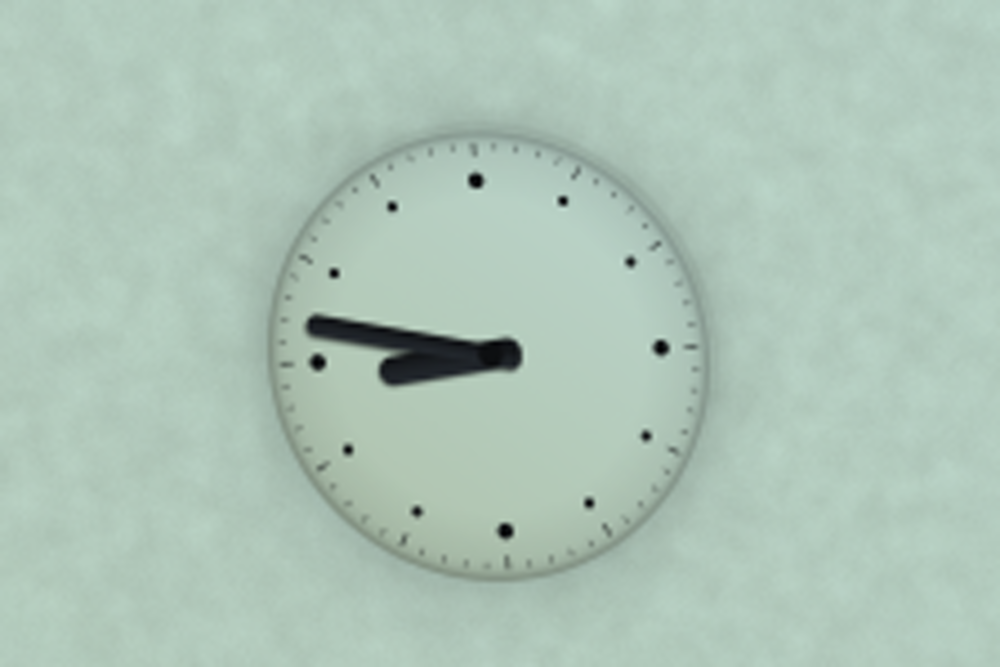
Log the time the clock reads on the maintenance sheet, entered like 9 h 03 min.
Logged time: 8 h 47 min
